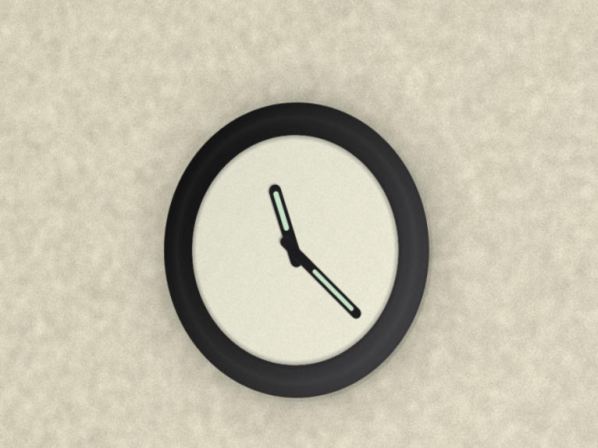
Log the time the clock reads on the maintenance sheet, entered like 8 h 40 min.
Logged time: 11 h 22 min
